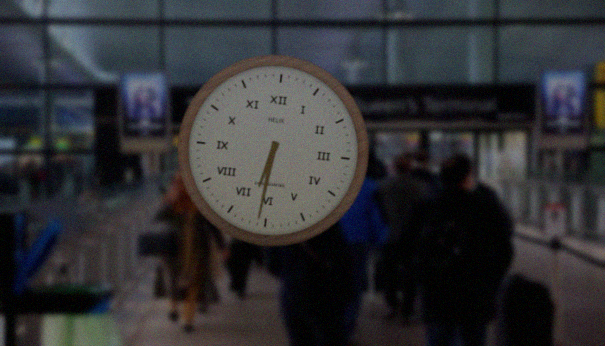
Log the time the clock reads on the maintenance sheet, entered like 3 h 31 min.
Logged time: 6 h 31 min
